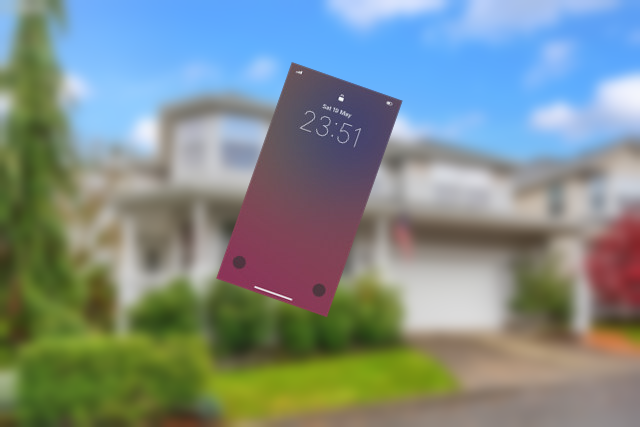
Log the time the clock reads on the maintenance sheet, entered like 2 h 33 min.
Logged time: 23 h 51 min
